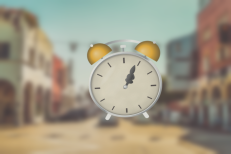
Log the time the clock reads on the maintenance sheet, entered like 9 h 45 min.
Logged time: 1 h 04 min
